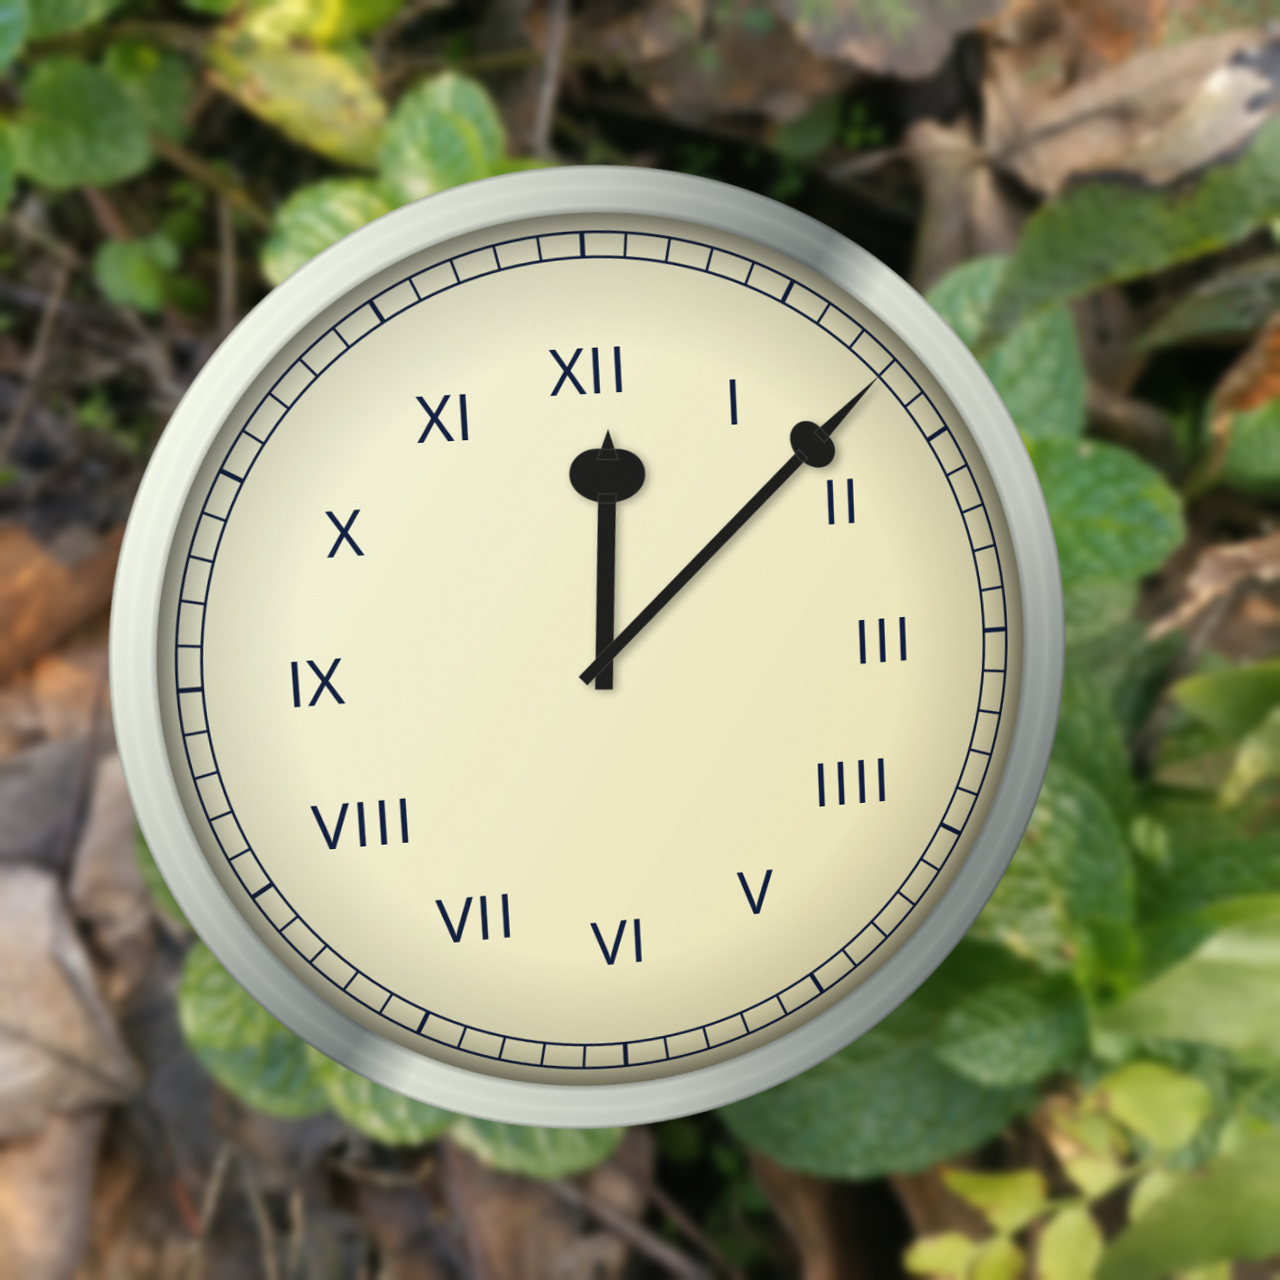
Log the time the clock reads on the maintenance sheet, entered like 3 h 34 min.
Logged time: 12 h 08 min
